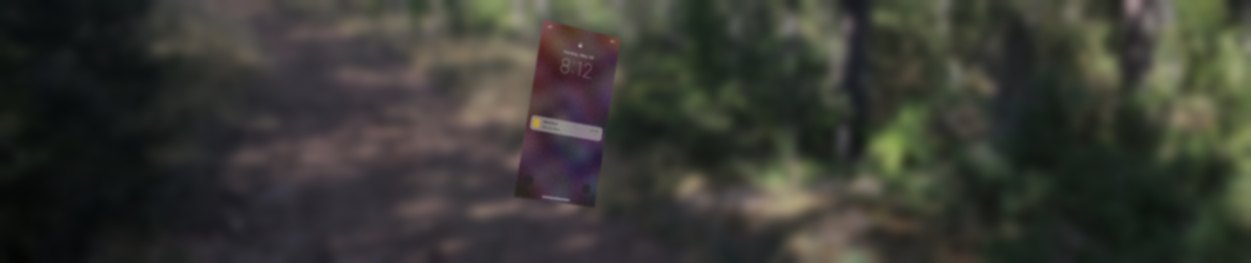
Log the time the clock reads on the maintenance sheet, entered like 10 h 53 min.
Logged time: 8 h 12 min
